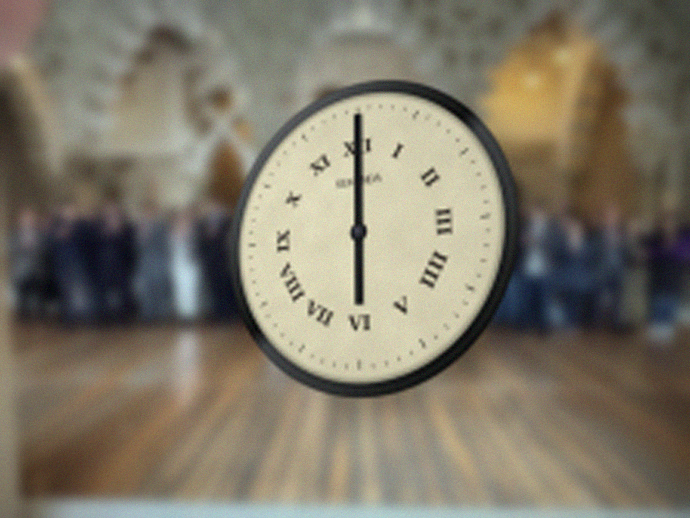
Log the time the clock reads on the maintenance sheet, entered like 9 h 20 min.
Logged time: 6 h 00 min
